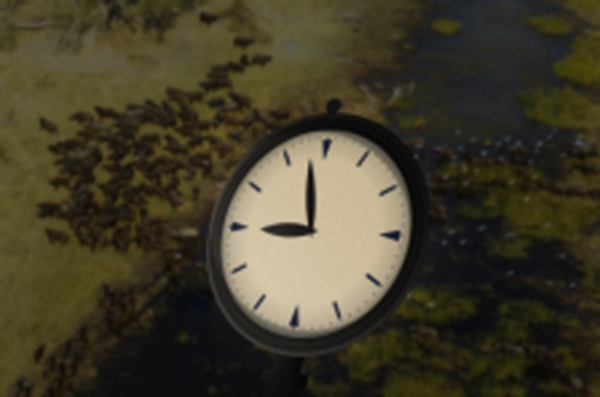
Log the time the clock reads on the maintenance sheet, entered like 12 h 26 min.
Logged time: 8 h 58 min
